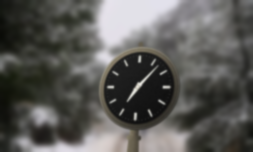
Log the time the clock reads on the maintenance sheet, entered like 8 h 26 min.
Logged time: 7 h 07 min
